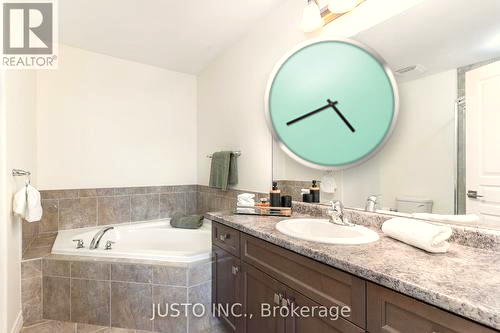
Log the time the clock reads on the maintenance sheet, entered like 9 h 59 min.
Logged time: 4 h 41 min
